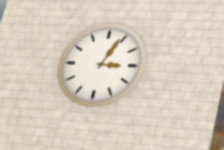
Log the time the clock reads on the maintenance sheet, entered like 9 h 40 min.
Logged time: 3 h 04 min
